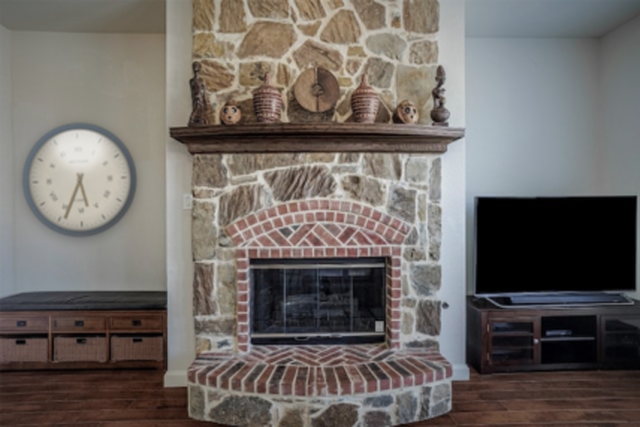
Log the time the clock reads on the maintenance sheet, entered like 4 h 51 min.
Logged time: 5 h 34 min
